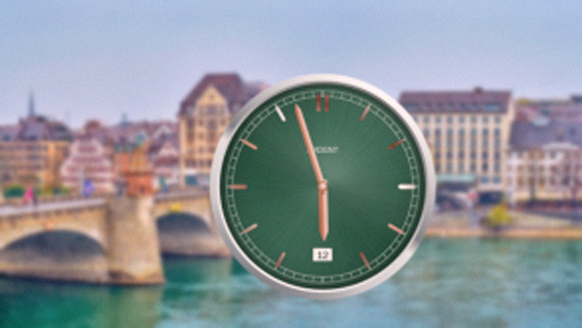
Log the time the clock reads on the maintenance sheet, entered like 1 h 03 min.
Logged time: 5 h 57 min
